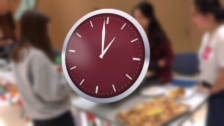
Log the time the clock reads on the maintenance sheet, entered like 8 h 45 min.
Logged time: 12 h 59 min
